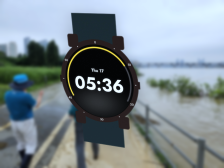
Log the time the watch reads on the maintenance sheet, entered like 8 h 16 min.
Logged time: 5 h 36 min
